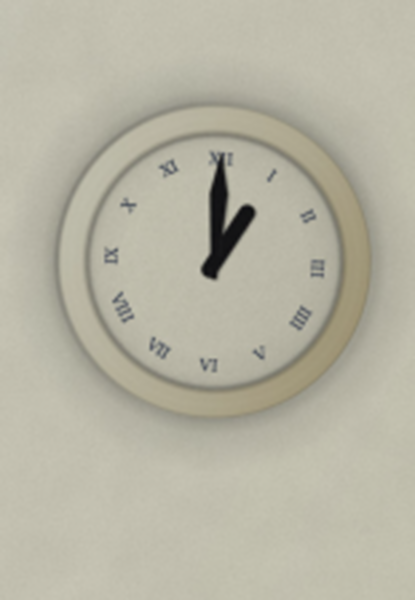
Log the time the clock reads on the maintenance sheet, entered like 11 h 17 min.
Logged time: 1 h 00 min
